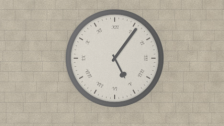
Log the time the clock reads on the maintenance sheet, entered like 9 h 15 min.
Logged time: 5 h 06 min
